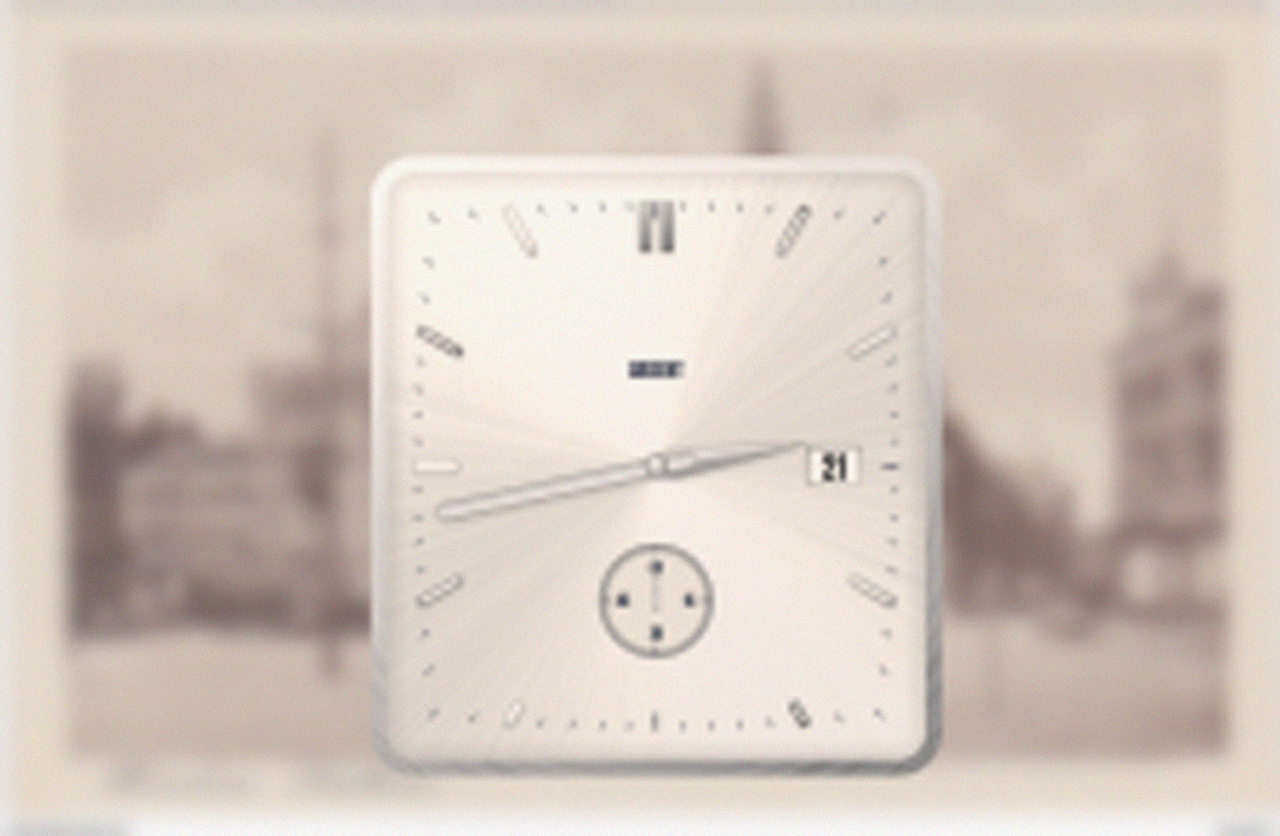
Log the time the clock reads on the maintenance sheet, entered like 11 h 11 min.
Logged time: 2 h 43 min
